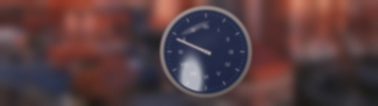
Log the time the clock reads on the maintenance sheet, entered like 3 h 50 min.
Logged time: 9 h 49 min
